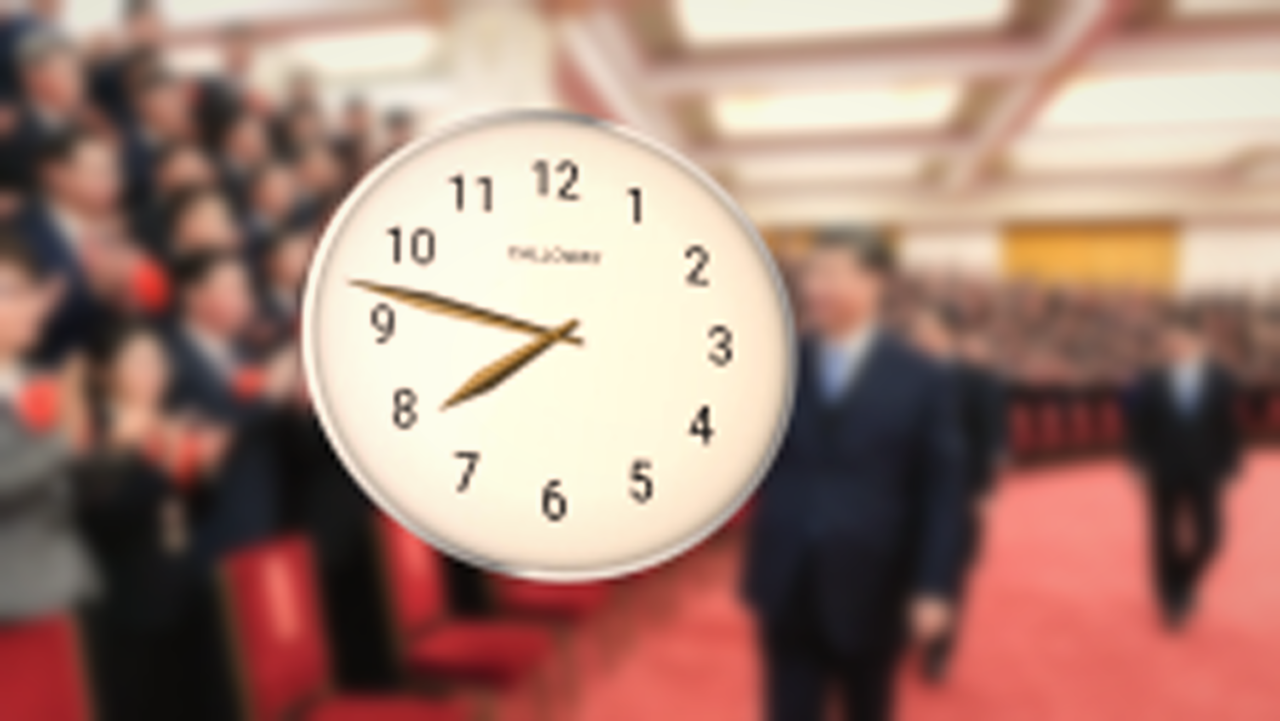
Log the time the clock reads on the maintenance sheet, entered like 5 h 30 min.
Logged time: 7 h 47 min
